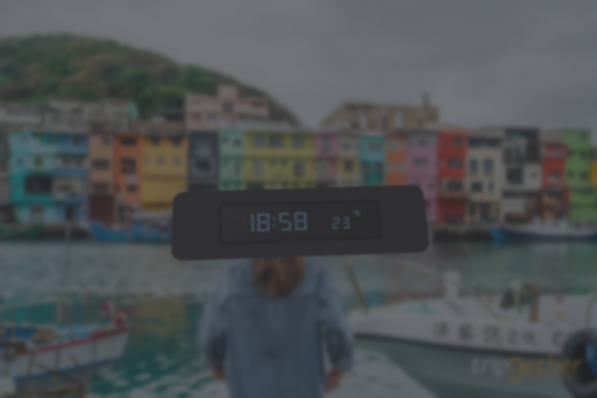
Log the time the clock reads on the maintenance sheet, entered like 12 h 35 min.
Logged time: 18 h 58 min
